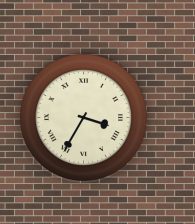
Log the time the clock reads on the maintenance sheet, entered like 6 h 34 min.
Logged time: 3 h 35 min
